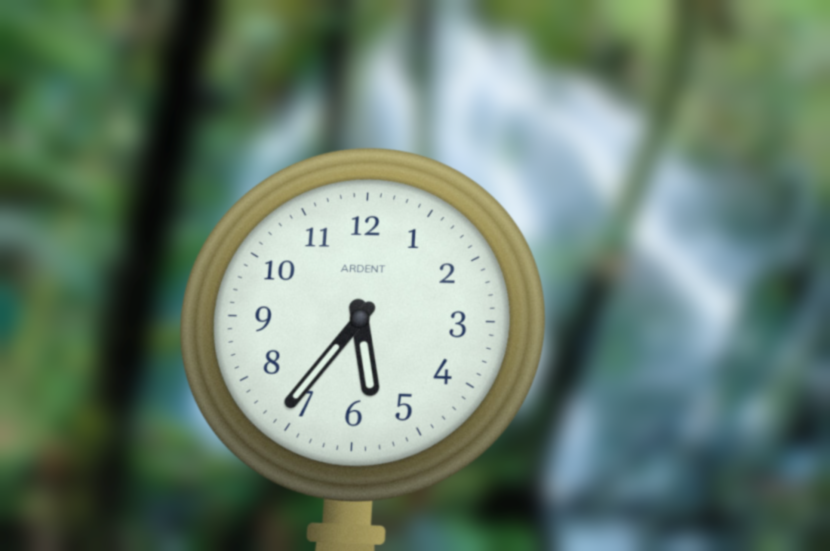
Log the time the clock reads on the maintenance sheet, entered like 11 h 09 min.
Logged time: 5 h 36 min
